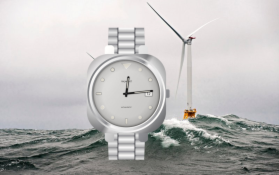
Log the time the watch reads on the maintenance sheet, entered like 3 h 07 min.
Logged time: 12 h 14 min
